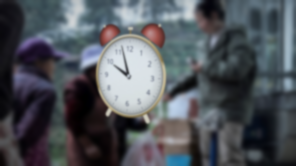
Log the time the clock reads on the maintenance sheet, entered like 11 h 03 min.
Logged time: 9 h 57 min
